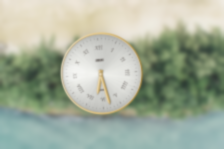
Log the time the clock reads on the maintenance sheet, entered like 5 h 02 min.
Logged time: 6 h 28 min
